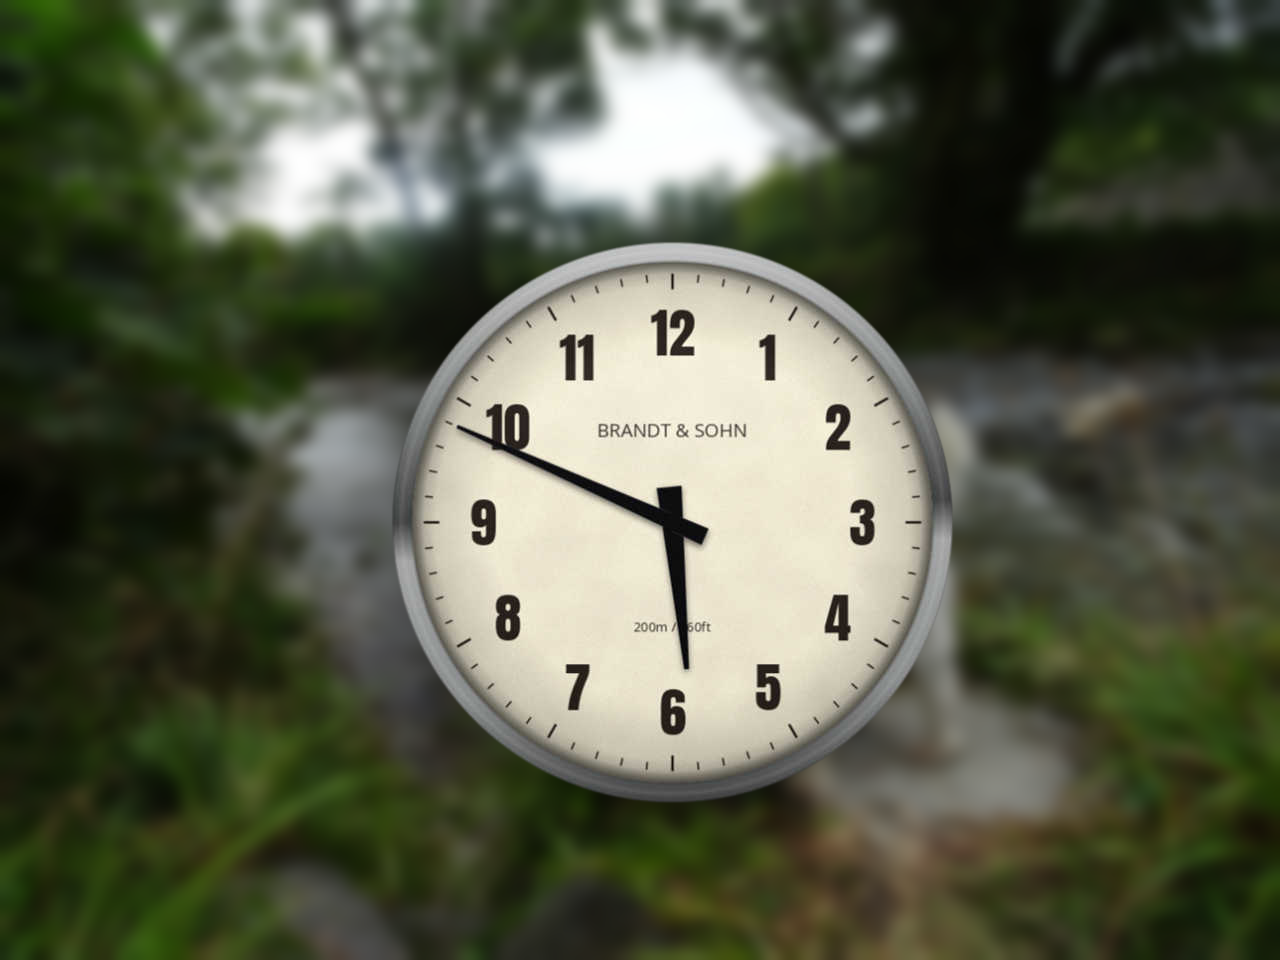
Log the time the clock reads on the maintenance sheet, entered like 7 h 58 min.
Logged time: 5 h 49 min
